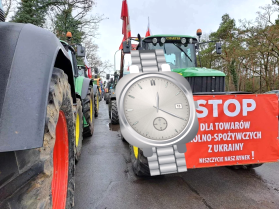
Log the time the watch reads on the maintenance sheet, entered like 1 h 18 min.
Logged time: 12 h 20 min
